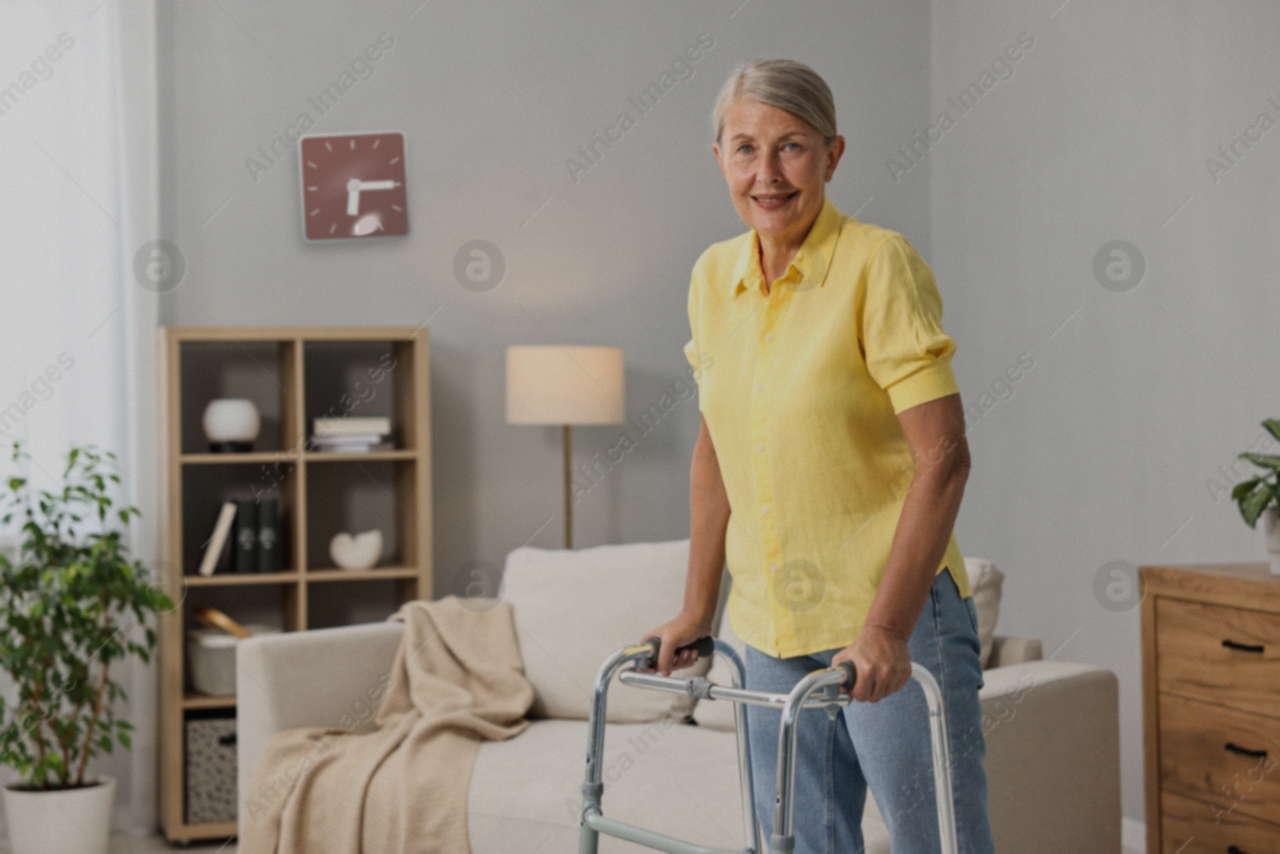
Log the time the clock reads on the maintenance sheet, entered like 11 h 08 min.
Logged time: 6 h 15 min
